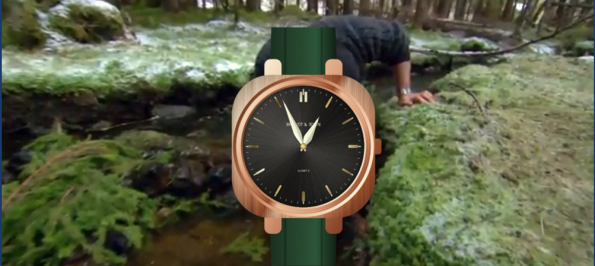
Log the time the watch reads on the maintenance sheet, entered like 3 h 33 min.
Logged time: 12 h 56 min
